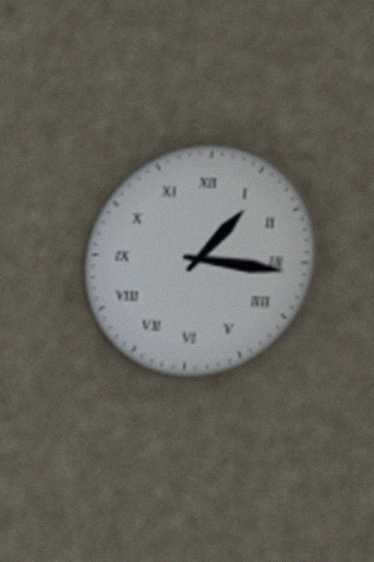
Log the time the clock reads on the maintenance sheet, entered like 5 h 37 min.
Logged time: 1 h 16 min
